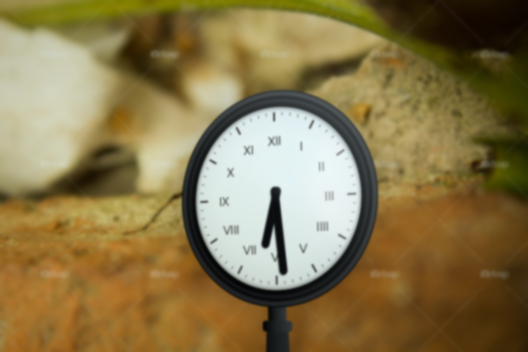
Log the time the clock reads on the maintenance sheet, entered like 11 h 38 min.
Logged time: 6 h 29 min
